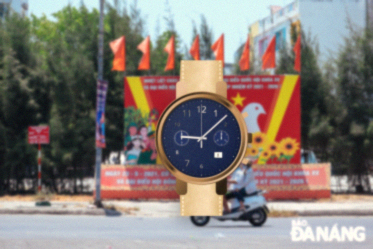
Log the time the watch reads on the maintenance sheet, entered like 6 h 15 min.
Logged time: 9 h 08 min
